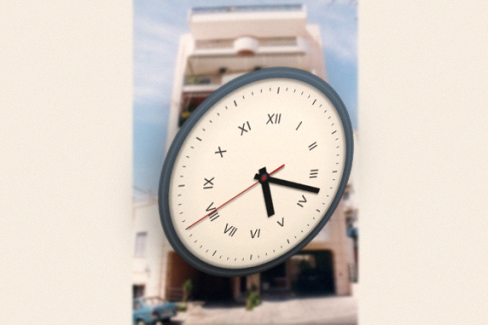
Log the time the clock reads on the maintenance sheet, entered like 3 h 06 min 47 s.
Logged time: 5 h 17 min 40 s
